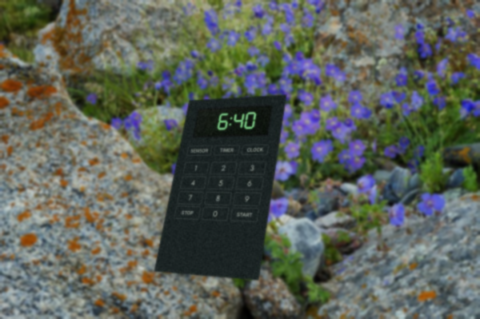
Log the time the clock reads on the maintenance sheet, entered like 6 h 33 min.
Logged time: 6 h 40 min
